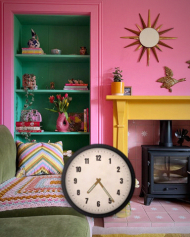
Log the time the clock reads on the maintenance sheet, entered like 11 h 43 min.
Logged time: 7 h 24 min
